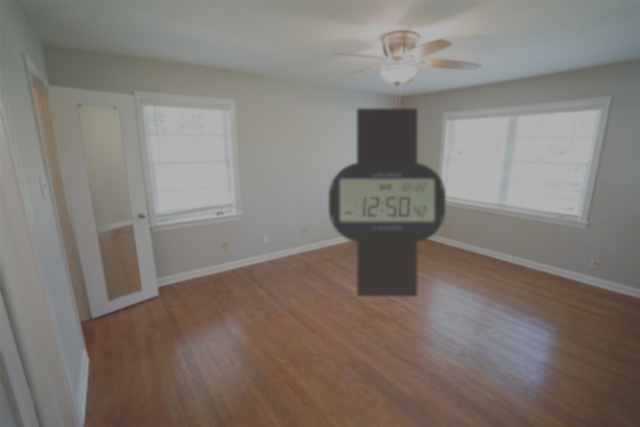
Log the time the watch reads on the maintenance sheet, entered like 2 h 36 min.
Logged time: 12 h 50 min
